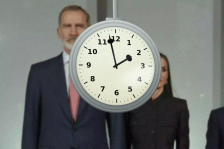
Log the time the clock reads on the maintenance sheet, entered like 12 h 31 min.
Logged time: 1 h 58 min
